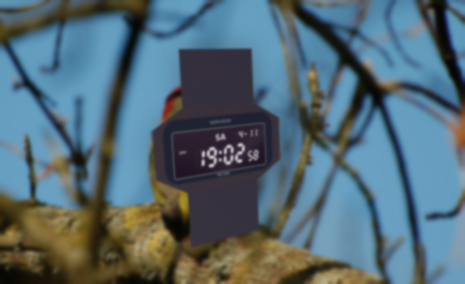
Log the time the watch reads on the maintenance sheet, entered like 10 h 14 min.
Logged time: 19 h 02 min
